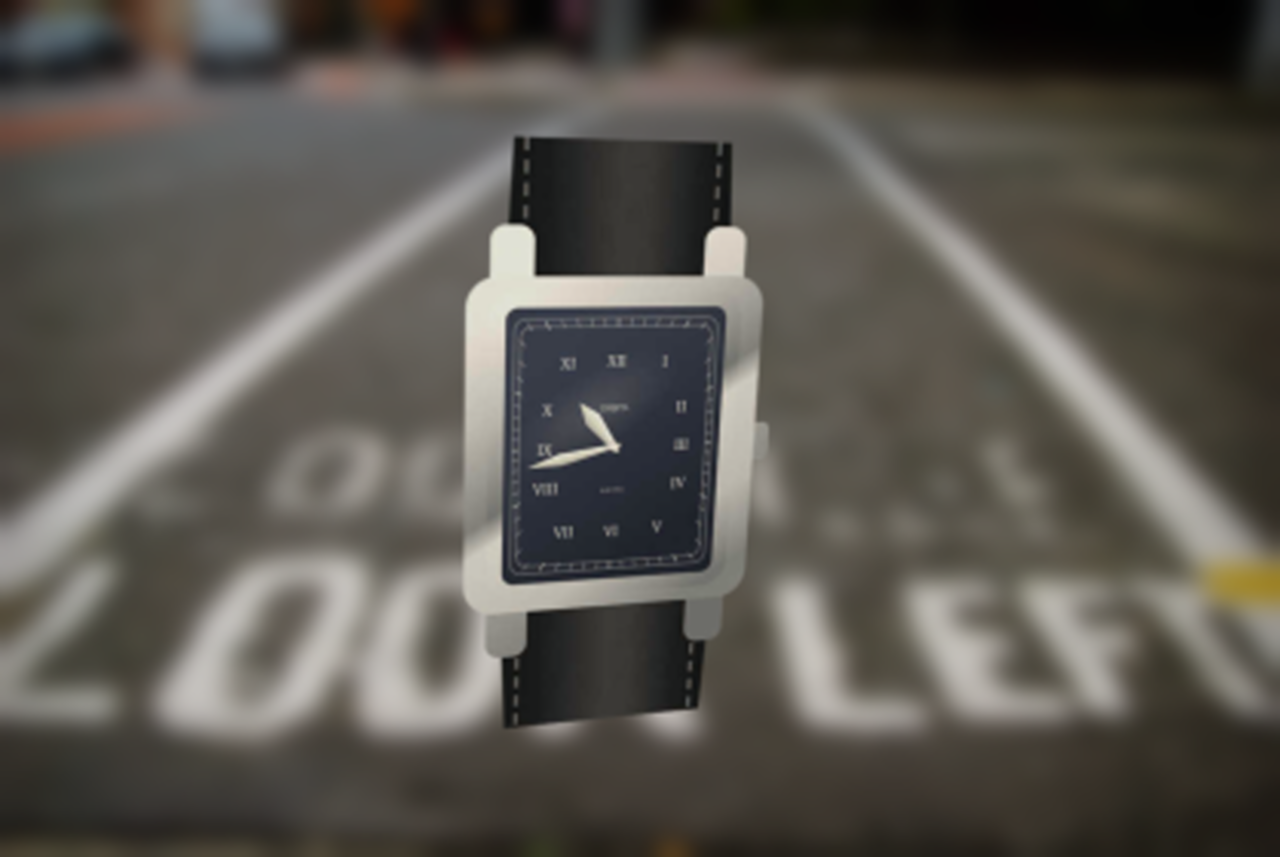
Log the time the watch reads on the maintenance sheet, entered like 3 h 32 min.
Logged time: 10 h 43 min
